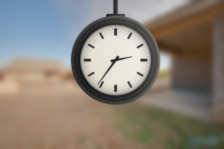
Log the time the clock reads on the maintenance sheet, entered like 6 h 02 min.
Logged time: 2 h 36 min
